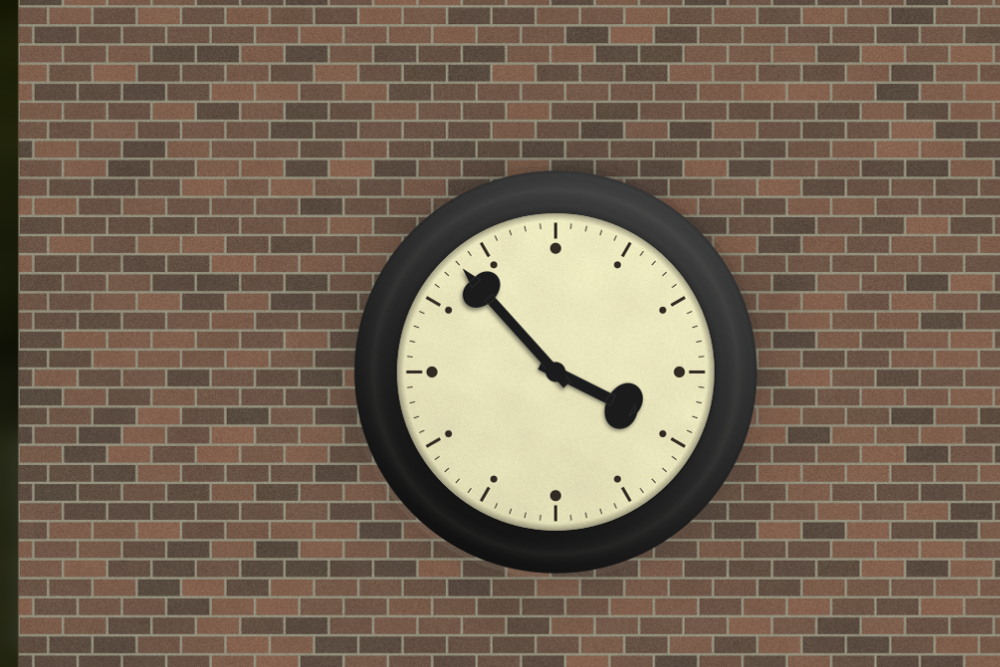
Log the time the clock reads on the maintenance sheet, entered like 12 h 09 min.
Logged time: 3 h 53 min
